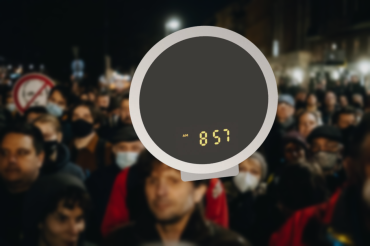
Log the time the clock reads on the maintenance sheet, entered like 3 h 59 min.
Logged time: 8 h 57 min
